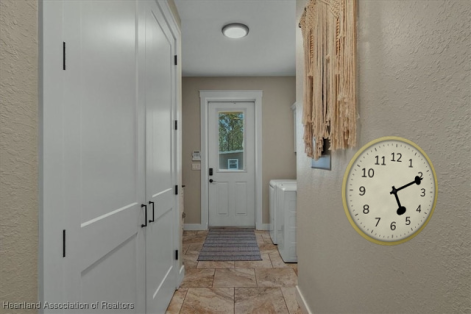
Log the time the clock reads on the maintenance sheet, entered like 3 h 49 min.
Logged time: 5 h 11 min
